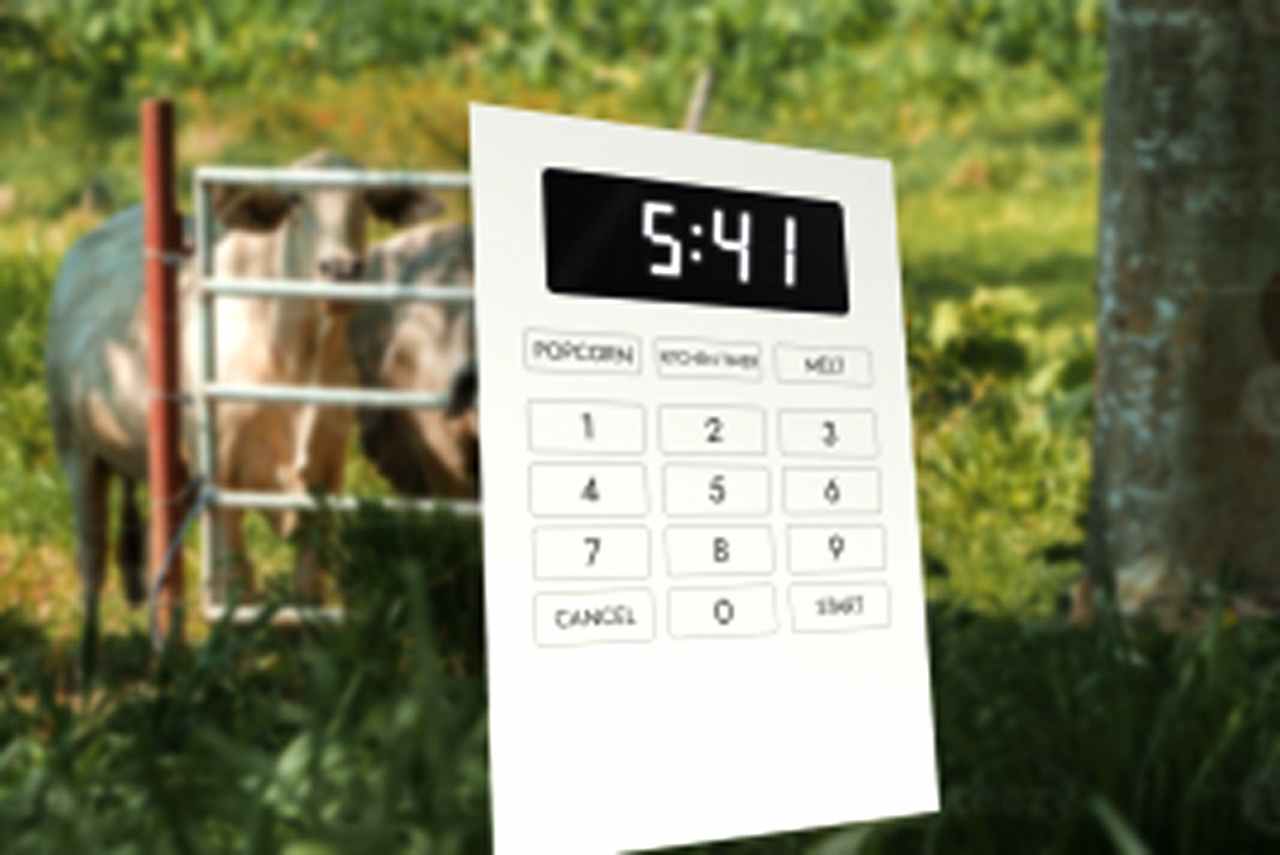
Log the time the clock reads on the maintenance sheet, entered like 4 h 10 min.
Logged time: 5 h 41 min
